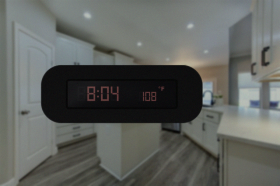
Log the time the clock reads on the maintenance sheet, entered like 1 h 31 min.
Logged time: 8 h 04 min
